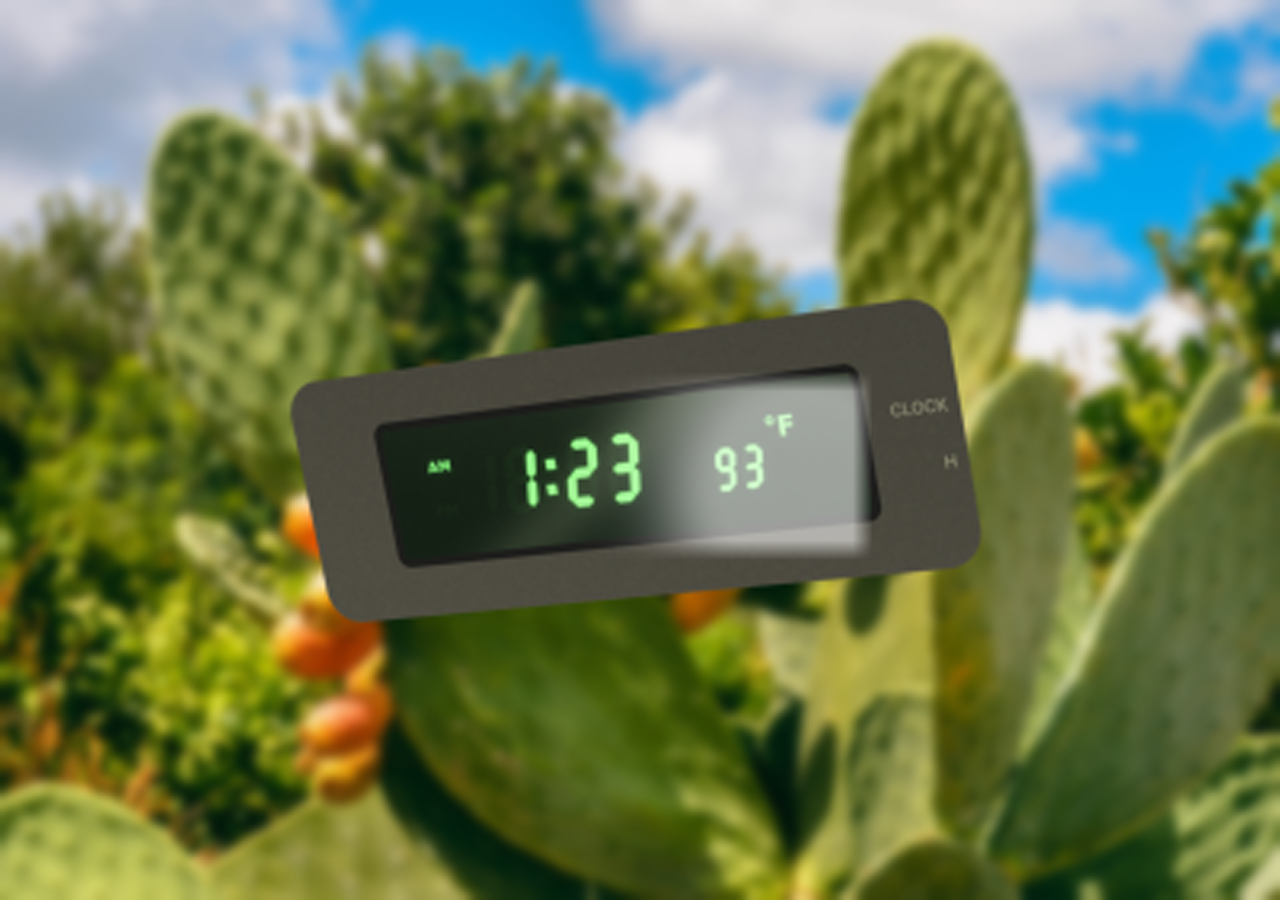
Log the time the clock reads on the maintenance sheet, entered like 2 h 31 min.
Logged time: 1 h 23 min
